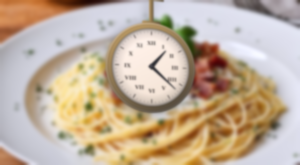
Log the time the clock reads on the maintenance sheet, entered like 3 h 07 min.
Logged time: 1 h 22 min
